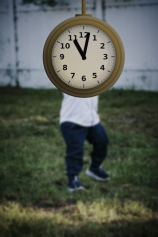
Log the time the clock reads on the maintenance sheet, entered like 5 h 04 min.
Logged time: 11 h 02 min
